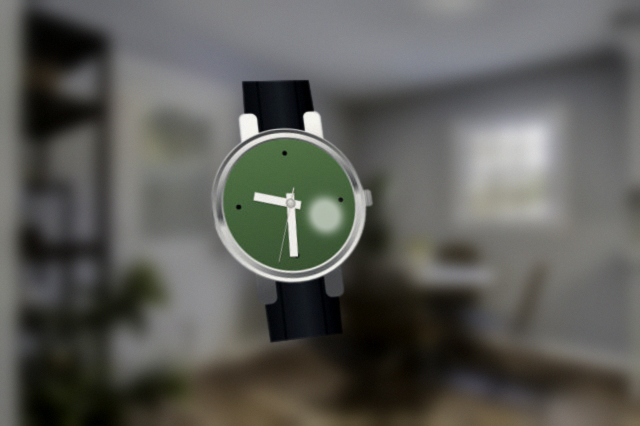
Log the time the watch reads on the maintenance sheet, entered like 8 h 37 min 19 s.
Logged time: 9 h 30 min 33 s
